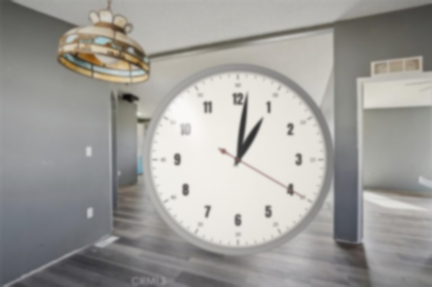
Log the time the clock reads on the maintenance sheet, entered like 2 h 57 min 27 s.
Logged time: 1 h 01 min 20 s
